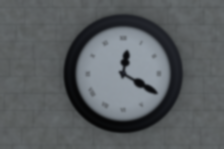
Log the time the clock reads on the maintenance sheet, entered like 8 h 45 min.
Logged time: 12 h 20 min
